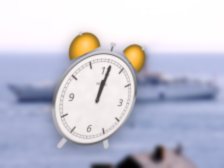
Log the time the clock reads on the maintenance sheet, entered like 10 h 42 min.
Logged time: 12 h 01 min
